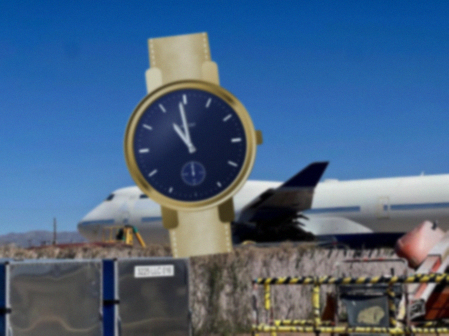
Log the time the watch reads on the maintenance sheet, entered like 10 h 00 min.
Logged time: 10 h 59 min
